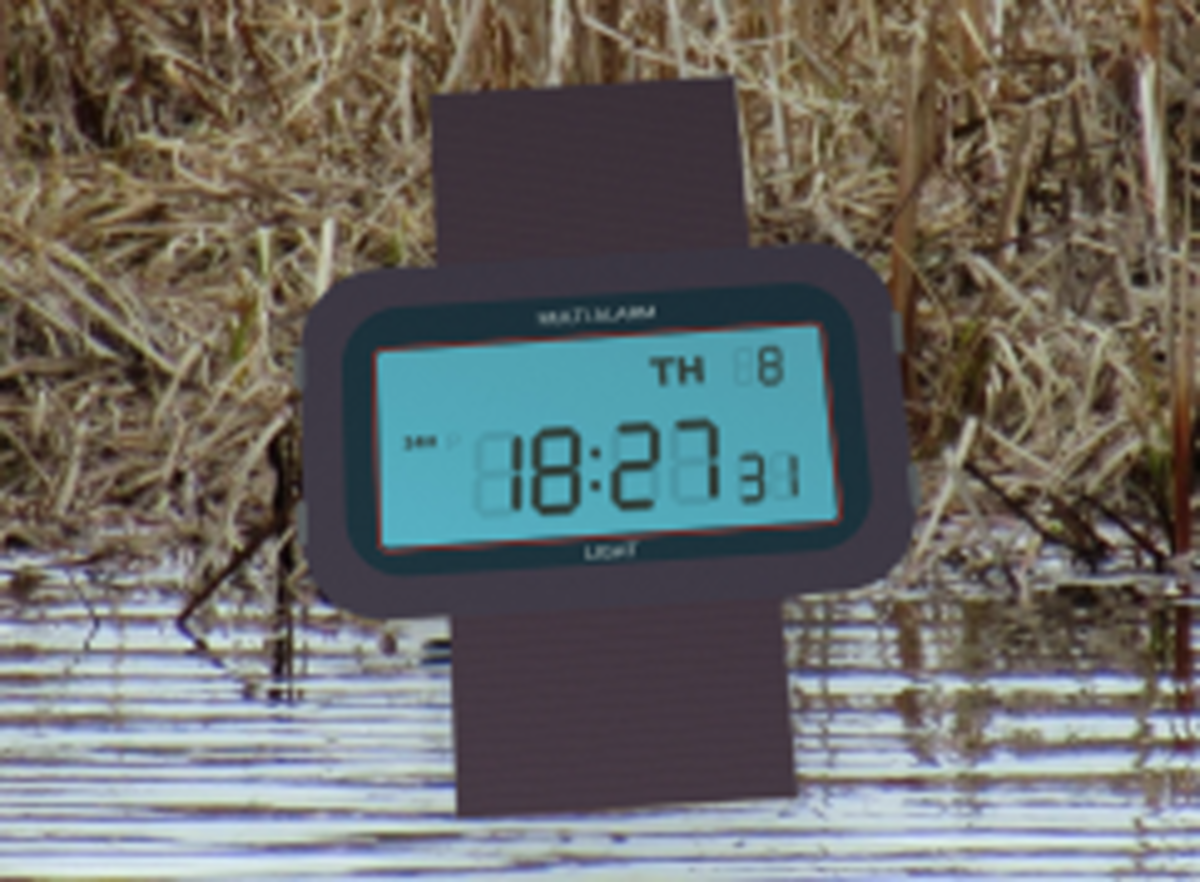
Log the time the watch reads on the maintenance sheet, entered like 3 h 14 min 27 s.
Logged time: 18 h 27 min 31 s
